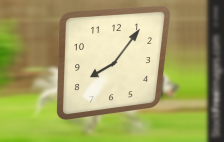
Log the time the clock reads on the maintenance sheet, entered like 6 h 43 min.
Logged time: 8 h 06 min
